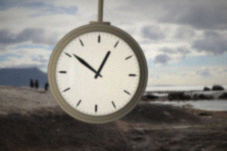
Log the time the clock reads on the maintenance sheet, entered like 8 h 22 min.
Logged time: 12 h 51 min
